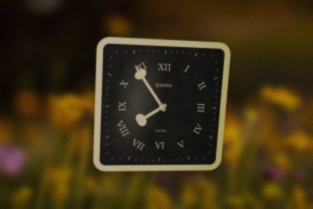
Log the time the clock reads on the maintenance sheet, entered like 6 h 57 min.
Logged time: 7 h 54 min
